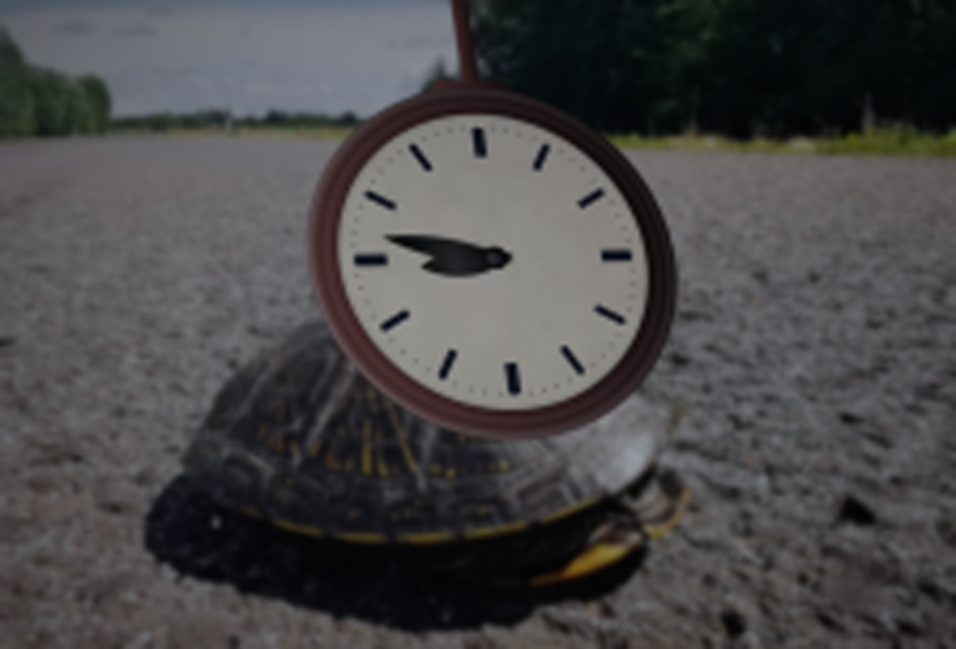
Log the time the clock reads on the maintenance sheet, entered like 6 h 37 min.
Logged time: 8 h 47 min
